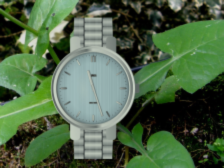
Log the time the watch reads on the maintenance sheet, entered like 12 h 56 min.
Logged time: 11 h 27 min
